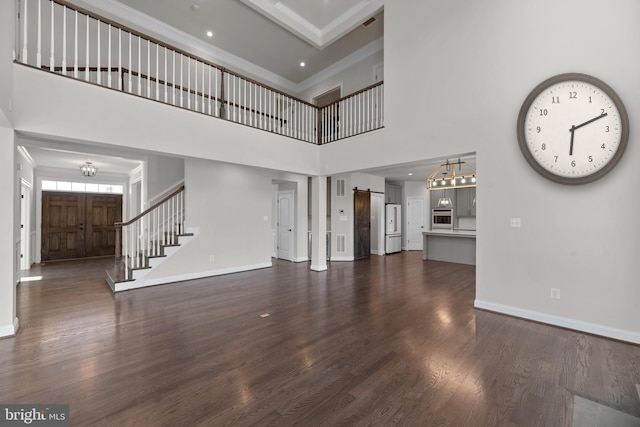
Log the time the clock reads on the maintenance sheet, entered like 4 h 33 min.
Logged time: 6 h 11 min
